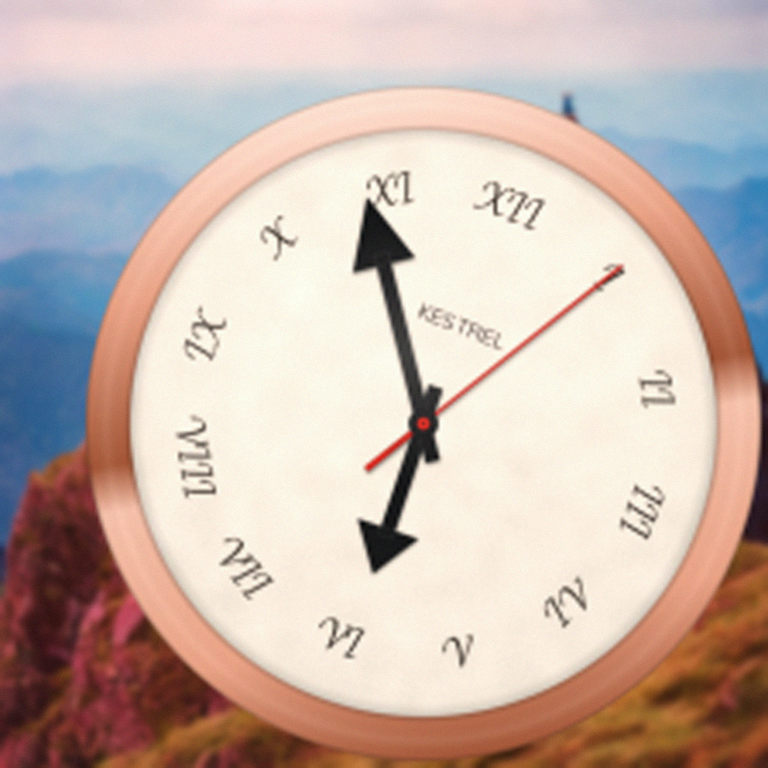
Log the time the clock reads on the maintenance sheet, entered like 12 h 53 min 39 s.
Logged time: 5 h 54 min 05 s
